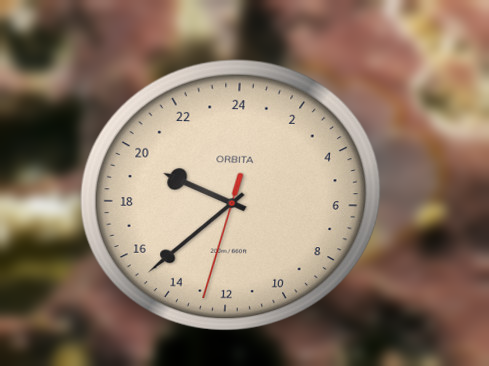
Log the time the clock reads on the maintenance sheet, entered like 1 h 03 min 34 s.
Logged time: 19 h 37 min 32 s
